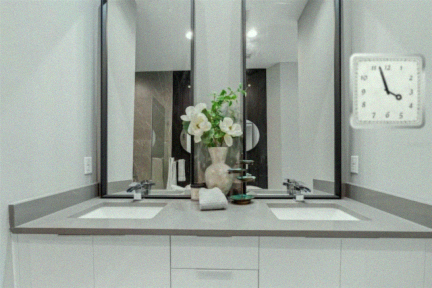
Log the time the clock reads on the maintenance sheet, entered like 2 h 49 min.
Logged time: 3 h 57 min
